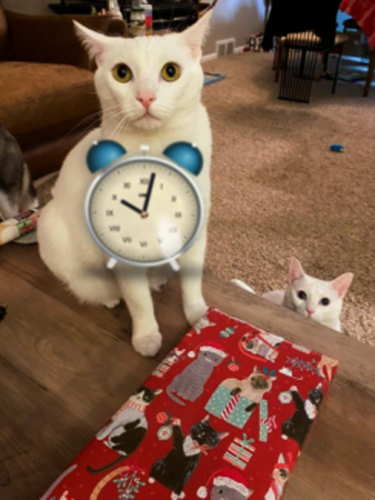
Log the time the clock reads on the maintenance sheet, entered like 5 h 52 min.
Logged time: 10 h 02 min
